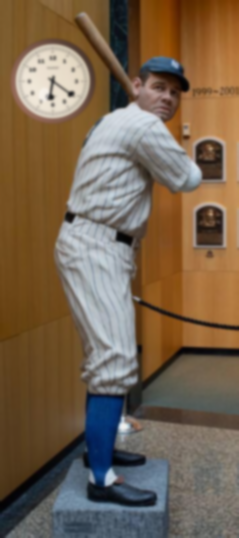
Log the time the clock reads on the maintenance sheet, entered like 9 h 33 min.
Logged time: 6 h 21 min
